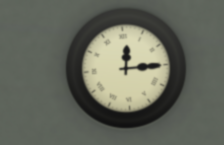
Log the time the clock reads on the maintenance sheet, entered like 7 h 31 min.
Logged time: 12 h 15 min
